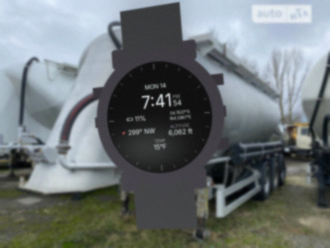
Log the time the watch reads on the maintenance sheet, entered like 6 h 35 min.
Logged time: 7 h 41 min
